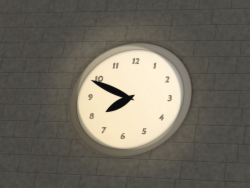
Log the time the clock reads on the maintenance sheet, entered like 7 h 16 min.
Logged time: 7 h 49 min
